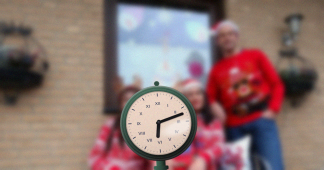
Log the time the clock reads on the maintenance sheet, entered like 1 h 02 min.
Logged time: 6 h 12 min
